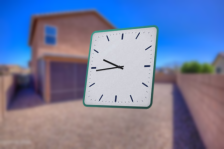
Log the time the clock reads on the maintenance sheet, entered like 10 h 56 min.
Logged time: 9 h 44 min
